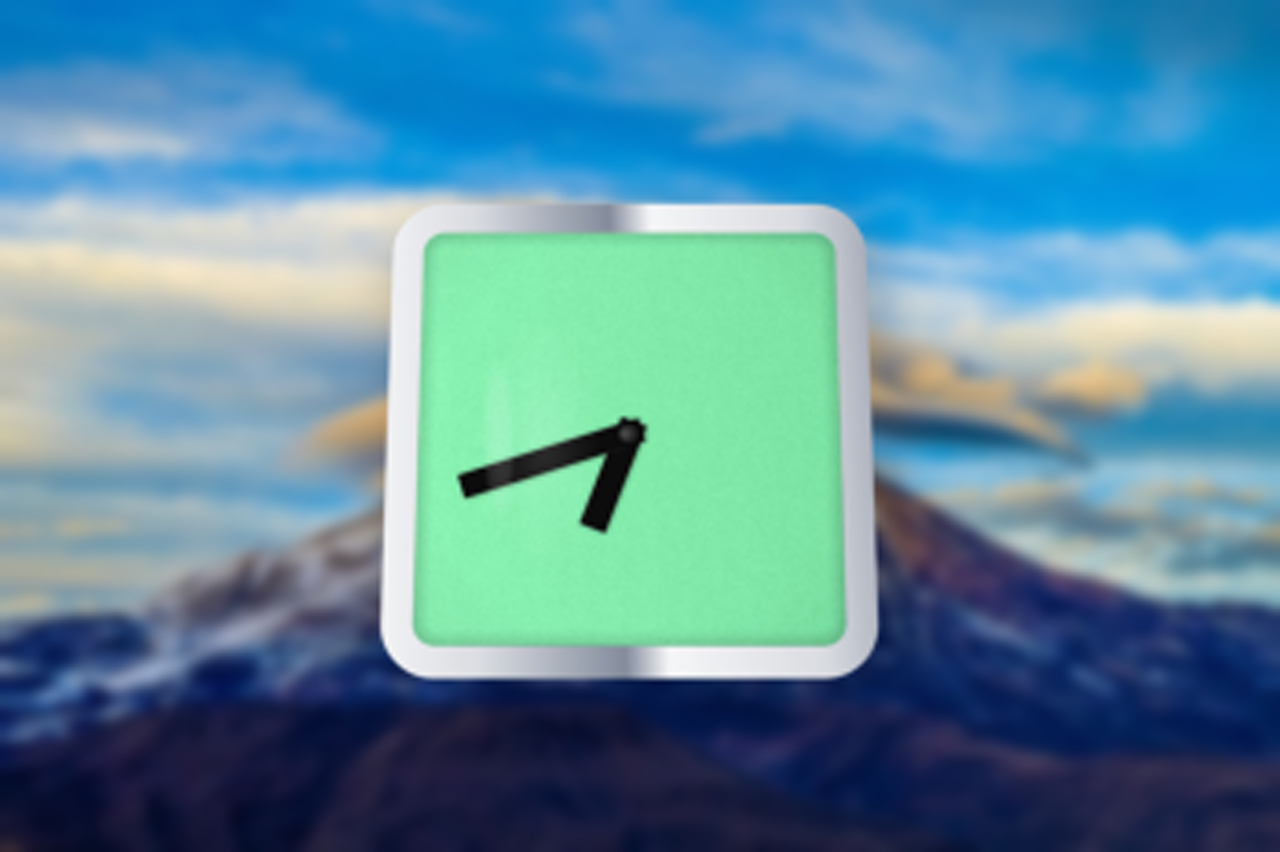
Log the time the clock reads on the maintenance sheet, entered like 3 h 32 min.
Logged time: 6 h 42 min
